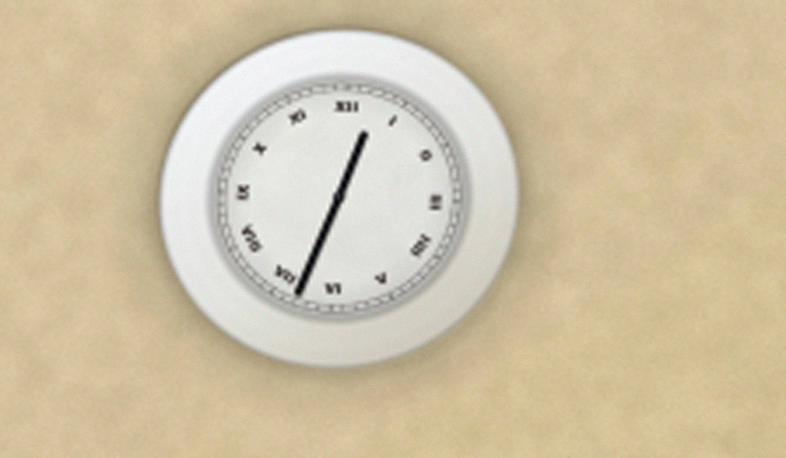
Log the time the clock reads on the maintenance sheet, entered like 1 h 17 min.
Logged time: 12 h 33 min
